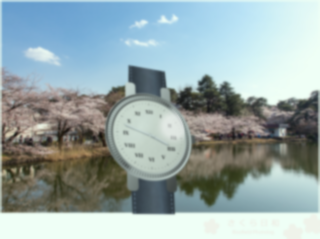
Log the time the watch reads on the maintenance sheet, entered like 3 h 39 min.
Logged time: 3 h 48 min
